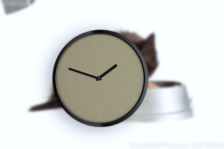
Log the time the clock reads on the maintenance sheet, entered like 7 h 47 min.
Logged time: 1 h 48 min
